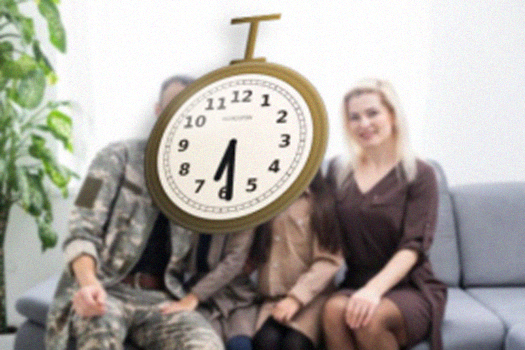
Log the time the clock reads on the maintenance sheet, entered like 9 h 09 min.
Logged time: 6 h 29 min
